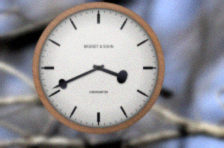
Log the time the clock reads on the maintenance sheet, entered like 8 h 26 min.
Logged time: 3 h 41 min
